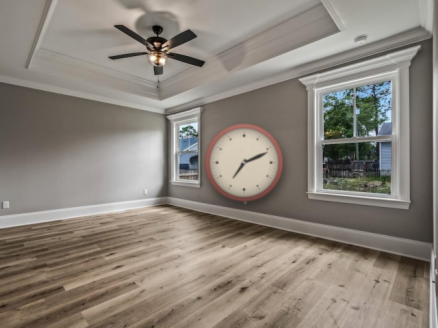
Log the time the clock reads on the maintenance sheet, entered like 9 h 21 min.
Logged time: 7 h 11 min
